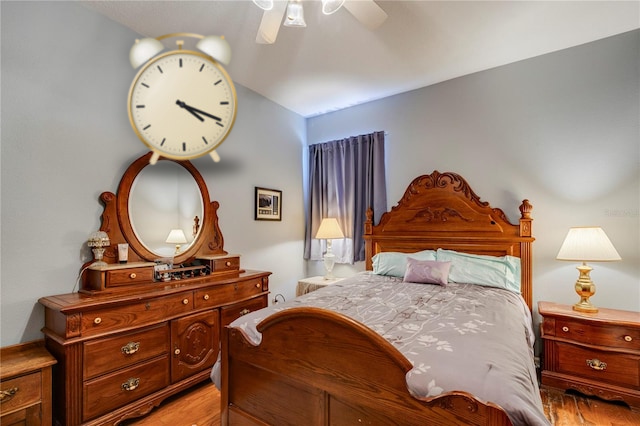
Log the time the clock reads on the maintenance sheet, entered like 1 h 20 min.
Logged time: 4 h 19 min
